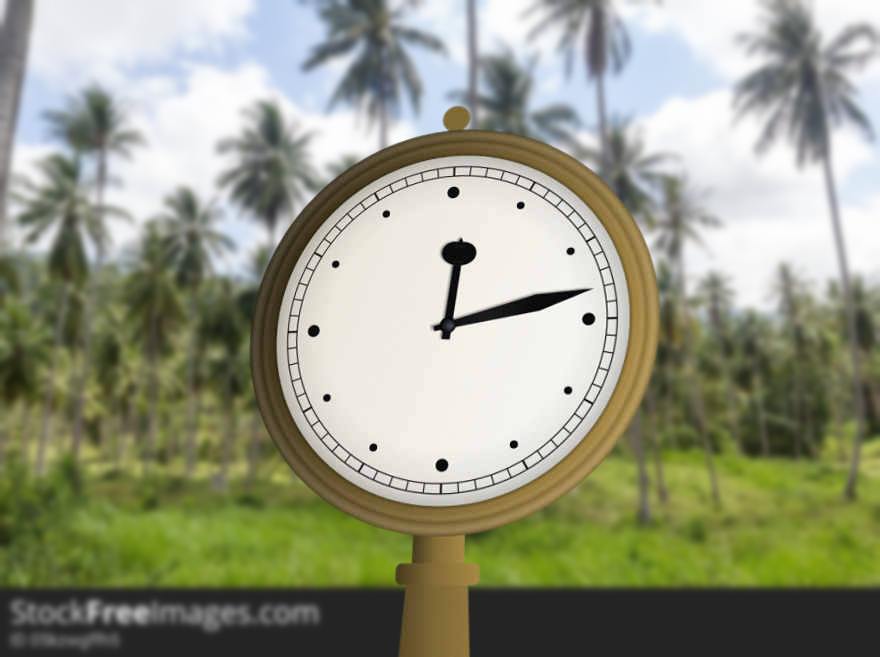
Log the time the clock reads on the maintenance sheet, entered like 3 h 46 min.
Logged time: 12 h 13 min
